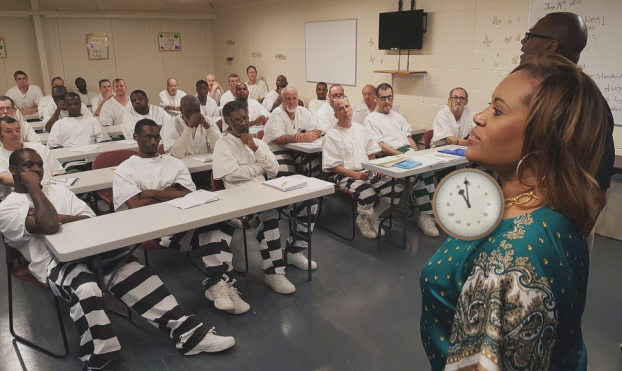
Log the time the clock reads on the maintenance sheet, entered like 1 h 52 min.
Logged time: 10 h 59 min
